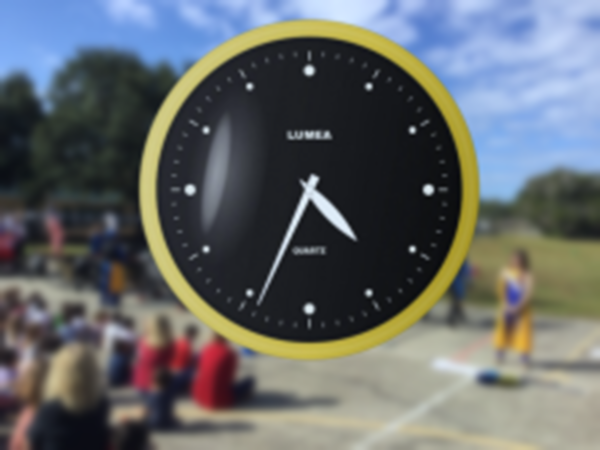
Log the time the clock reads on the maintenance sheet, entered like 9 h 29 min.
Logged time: 4 h 34 min
